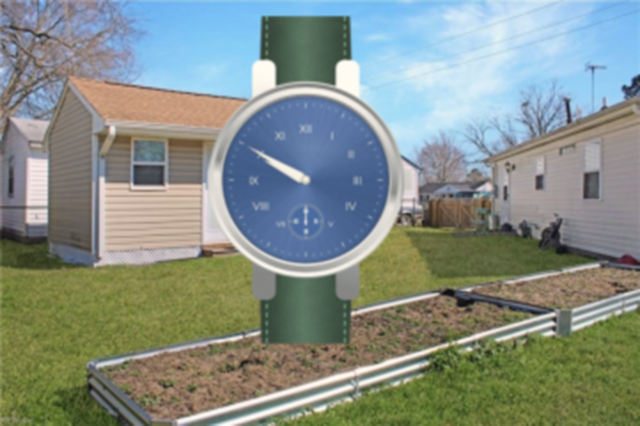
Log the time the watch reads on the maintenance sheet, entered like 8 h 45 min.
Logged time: 9 h 50 min
